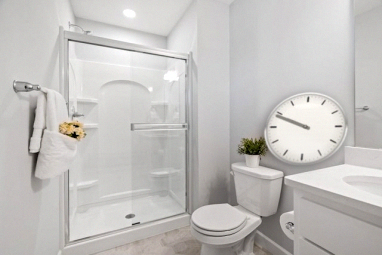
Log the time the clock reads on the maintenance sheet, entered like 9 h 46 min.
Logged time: 9 h 49 min
